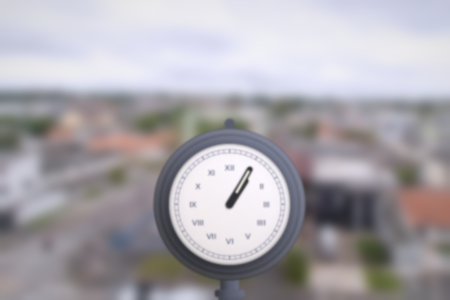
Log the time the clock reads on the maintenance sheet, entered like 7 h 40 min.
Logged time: 1 h 05 min
